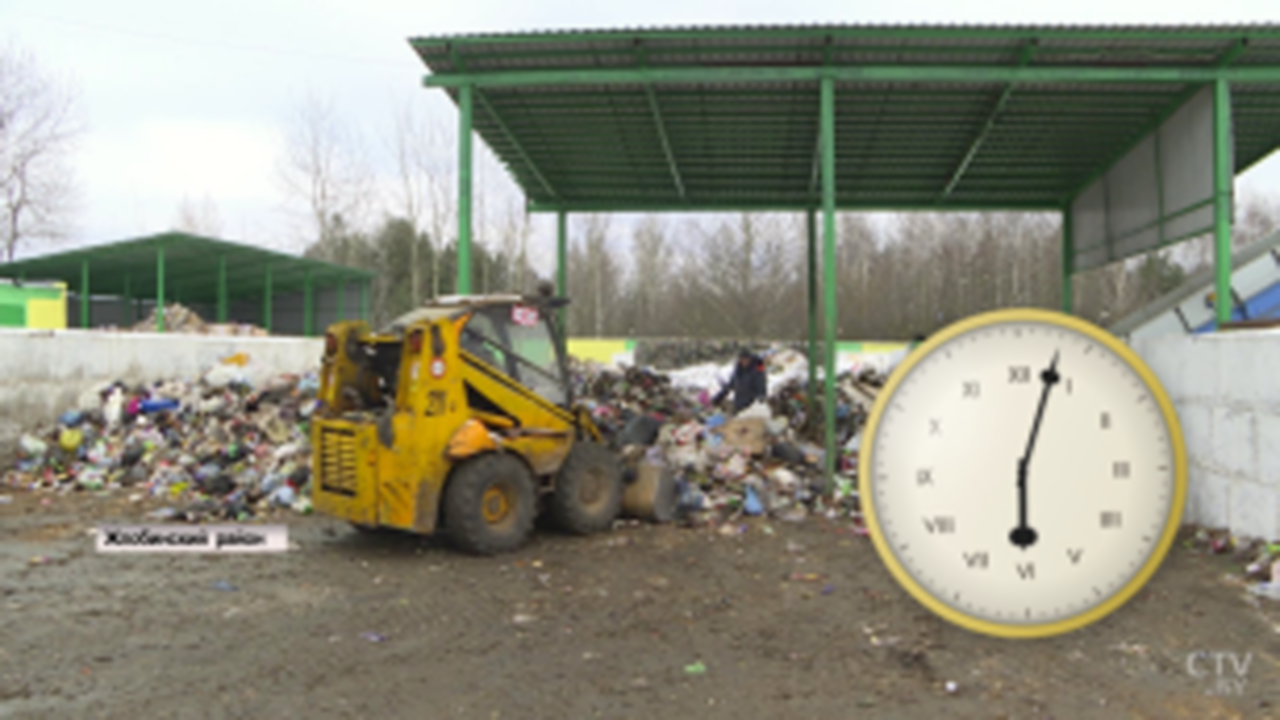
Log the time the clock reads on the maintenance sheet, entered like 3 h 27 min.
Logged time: 6 h 03 min
